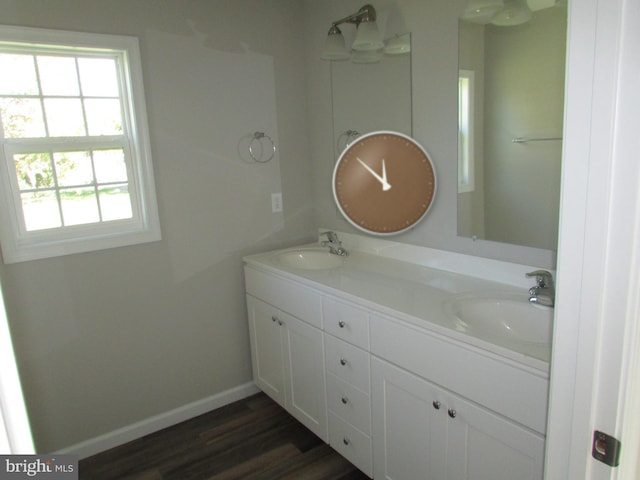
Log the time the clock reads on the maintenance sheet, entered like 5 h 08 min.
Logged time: 11 h 52 min
